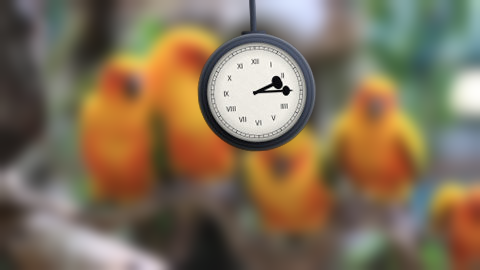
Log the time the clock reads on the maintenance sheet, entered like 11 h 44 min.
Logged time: 2 h 15 min
